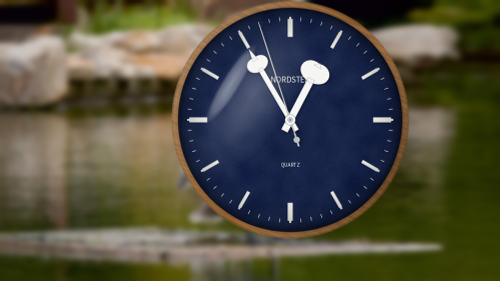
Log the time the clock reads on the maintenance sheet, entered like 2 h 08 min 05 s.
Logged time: 12 h 54 min 57 s
